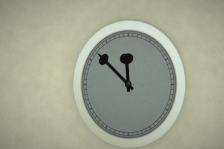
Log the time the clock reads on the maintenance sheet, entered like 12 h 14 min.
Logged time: 11 h 52 min
